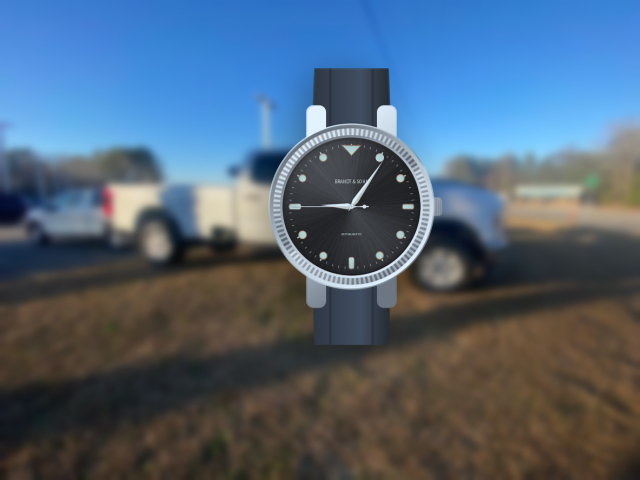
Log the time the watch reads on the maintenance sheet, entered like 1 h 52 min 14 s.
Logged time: 9 h 05 min 45 s
